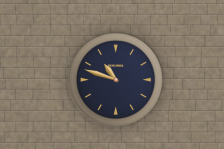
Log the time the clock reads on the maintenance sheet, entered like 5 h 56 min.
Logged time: 10 h 48 min
